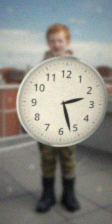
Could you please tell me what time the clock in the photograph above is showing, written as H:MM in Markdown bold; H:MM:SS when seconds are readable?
**2:27**
